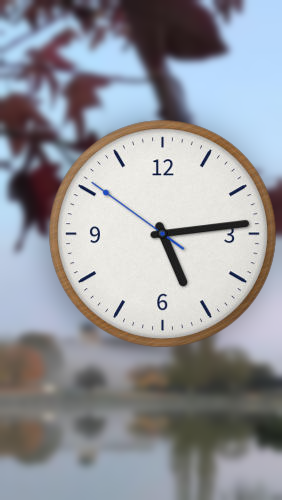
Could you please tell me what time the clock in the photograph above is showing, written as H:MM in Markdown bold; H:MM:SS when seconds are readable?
**5:13:51**
